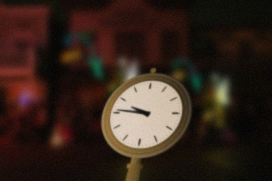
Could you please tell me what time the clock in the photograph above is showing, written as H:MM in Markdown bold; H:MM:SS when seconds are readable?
**9:46**
